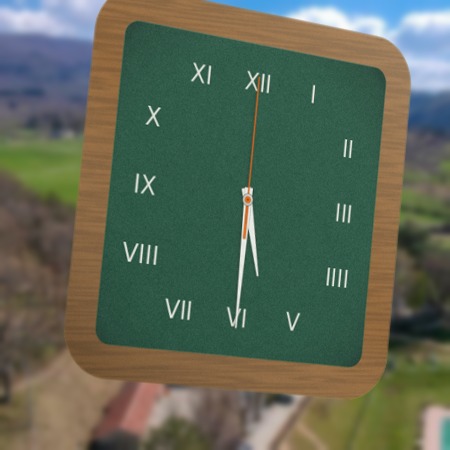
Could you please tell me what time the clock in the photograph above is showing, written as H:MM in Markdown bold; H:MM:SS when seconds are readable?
**5:30:00**
